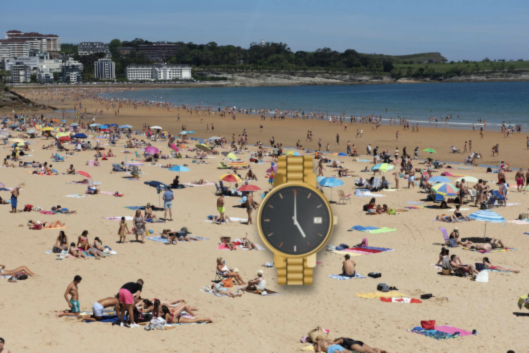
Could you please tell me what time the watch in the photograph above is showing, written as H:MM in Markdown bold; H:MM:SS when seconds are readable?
**5:00**
